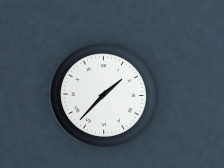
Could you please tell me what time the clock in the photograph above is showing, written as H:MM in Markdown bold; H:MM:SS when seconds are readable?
**1:37**
